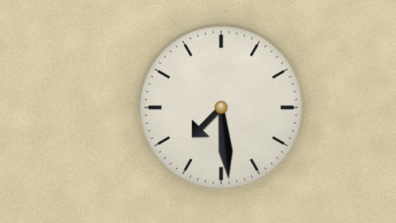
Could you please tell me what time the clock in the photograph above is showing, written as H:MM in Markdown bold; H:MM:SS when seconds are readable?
**7:29**
